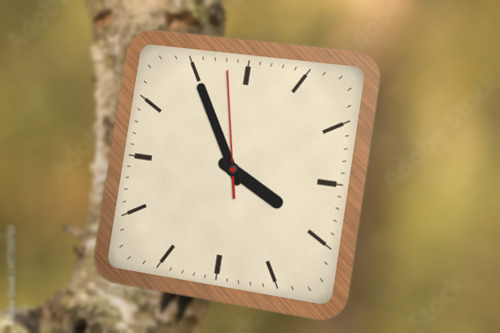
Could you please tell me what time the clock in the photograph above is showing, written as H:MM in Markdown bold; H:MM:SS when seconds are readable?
**3:54:58**
